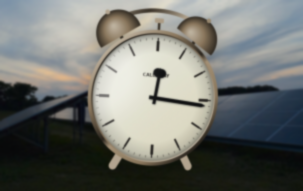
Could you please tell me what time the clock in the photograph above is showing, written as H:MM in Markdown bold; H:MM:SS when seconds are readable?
**12:16**
